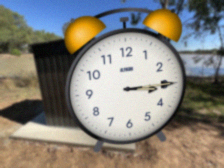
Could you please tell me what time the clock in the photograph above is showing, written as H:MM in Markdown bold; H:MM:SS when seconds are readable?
**3:15**
